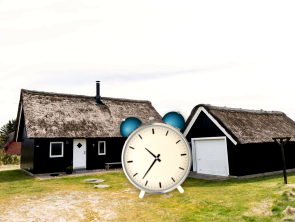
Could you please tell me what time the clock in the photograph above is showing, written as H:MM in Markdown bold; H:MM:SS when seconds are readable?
**10:37**
